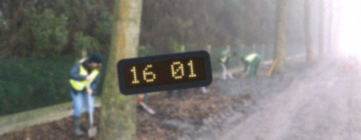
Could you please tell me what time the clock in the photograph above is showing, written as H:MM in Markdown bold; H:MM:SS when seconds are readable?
**16:01**
